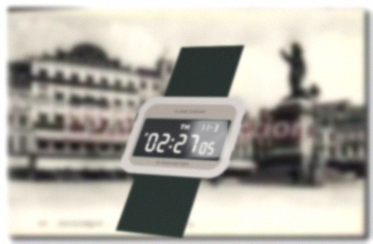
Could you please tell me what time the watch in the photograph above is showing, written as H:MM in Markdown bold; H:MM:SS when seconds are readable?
**2:27:05**
